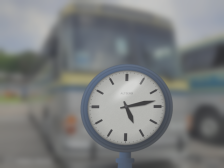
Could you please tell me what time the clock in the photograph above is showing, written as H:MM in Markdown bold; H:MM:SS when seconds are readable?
**5:13**
